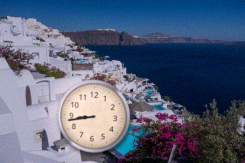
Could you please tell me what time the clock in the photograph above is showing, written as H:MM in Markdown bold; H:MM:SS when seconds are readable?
**8:43**
